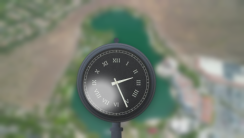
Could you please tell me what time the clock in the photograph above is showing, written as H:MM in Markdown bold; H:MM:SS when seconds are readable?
**2:26**
